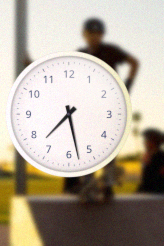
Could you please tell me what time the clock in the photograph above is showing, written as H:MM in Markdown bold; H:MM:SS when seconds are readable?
**7:28**
